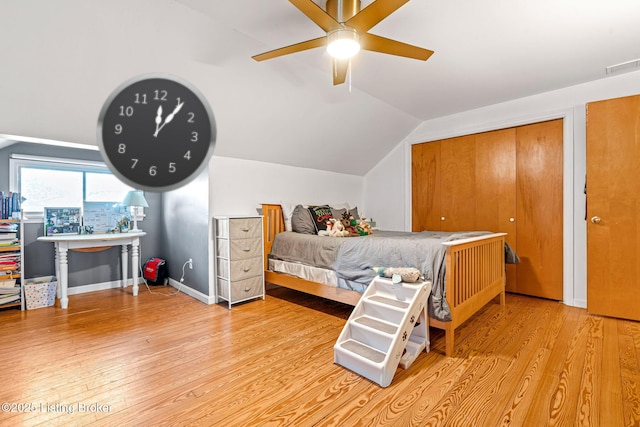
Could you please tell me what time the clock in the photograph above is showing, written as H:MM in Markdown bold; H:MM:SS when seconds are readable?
**12:06**
